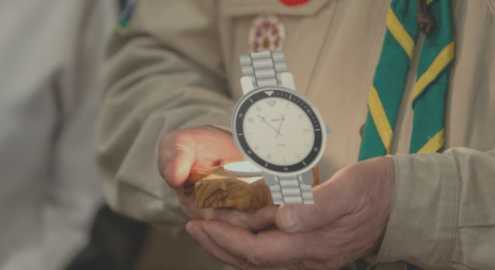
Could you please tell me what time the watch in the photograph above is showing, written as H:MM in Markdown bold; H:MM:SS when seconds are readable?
**12:53**
